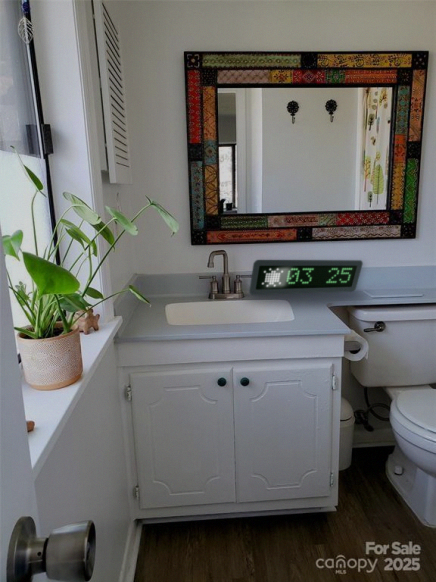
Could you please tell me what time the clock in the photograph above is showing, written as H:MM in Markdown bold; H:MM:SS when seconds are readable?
**3:25**
